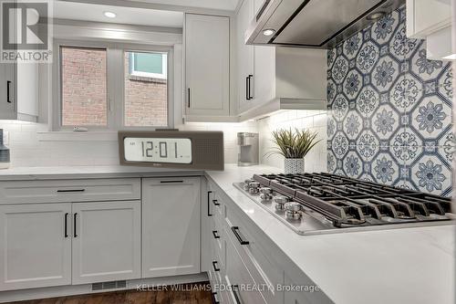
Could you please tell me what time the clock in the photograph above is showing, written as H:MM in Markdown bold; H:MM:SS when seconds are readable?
**12:01**
